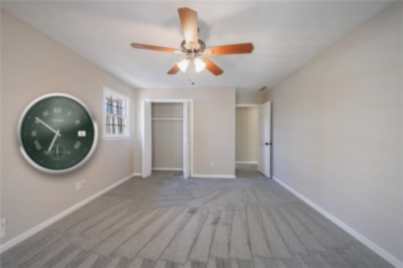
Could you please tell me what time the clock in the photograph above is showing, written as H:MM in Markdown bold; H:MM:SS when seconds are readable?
**6:51**
